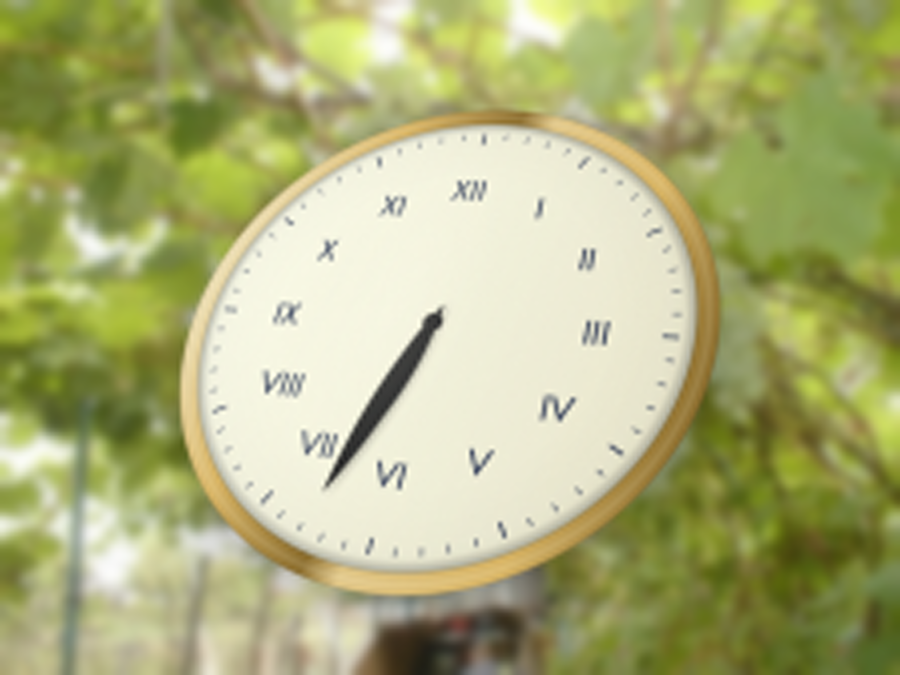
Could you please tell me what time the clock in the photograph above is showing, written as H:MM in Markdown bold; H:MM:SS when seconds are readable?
**6:33**
